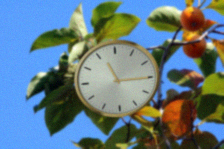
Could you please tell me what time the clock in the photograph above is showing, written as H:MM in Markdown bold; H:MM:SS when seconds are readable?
**11:15**
